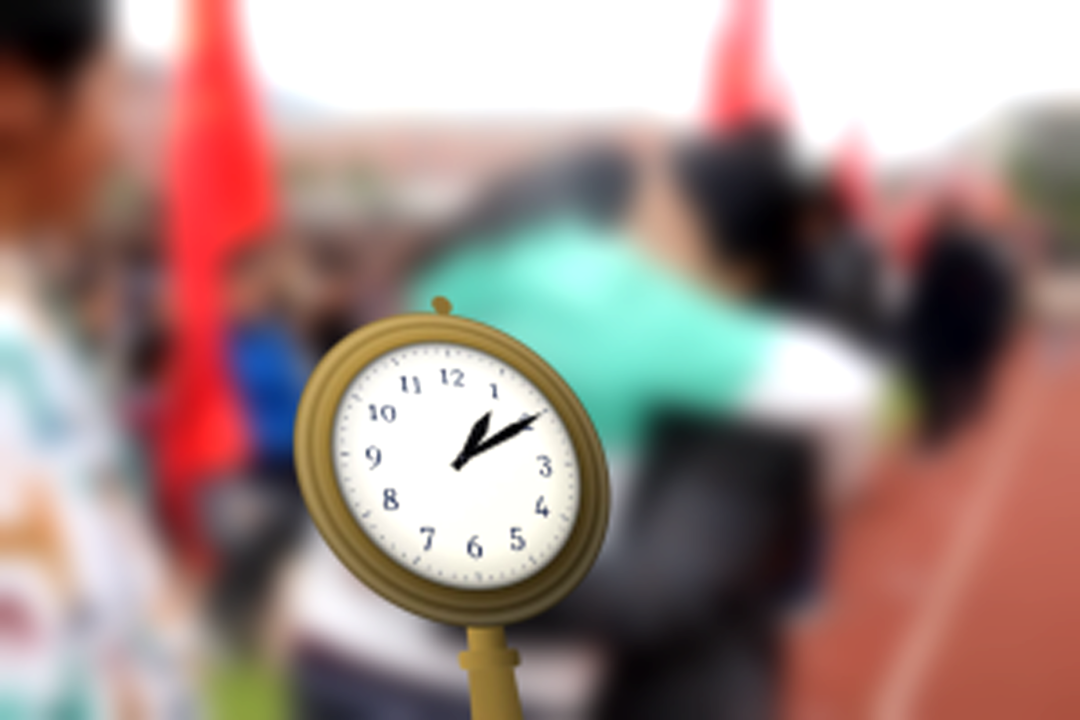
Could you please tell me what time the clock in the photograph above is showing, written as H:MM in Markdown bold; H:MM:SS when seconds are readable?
**1:10**
